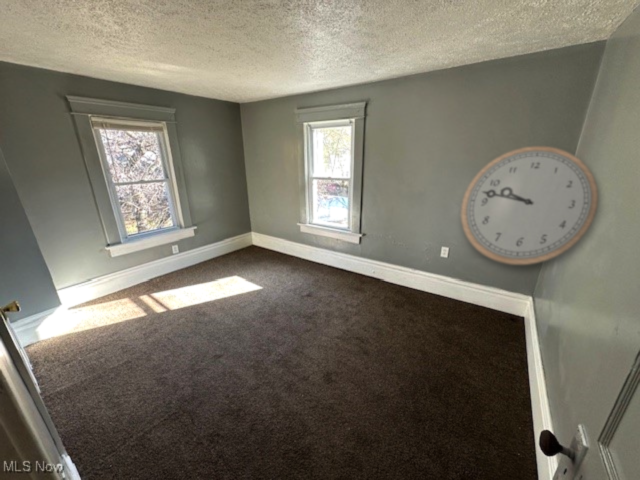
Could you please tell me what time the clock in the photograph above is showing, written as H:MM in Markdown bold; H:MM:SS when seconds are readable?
**9:47**
